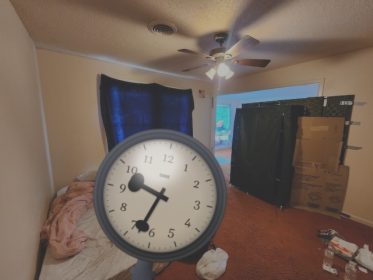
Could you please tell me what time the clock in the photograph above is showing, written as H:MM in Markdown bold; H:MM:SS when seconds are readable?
**9:33**
